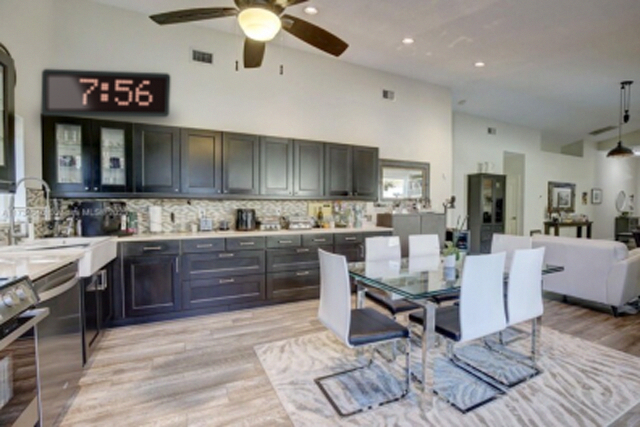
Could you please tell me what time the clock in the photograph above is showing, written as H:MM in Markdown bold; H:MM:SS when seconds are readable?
**7:56**
